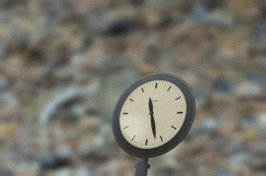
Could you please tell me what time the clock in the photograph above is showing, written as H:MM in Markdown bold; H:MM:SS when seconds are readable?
**11:27**
